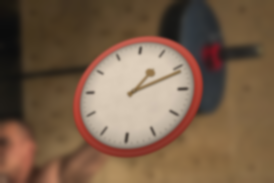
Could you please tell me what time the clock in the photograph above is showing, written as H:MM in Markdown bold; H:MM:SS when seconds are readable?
**1:11**
